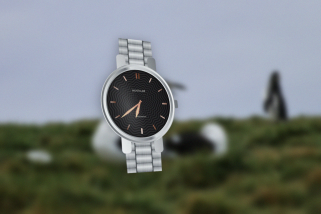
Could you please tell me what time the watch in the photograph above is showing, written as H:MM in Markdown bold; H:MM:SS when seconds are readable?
**6:39**
